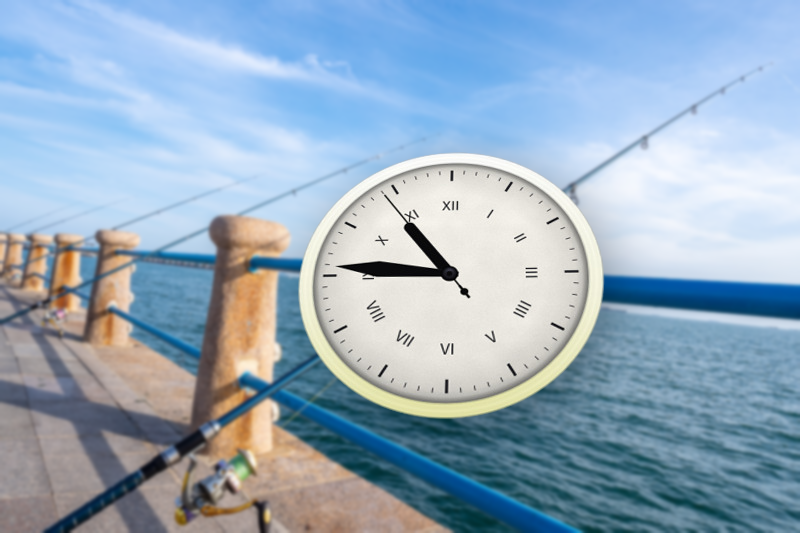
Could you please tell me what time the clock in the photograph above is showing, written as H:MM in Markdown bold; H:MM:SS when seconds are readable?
**10:45:54**
